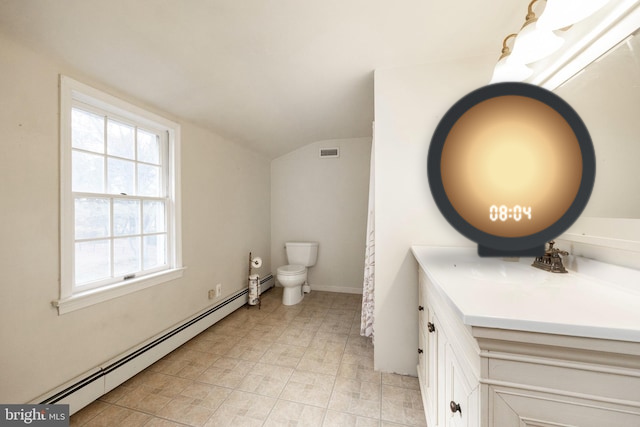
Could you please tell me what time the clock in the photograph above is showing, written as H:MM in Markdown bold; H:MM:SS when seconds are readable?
**8:04**
